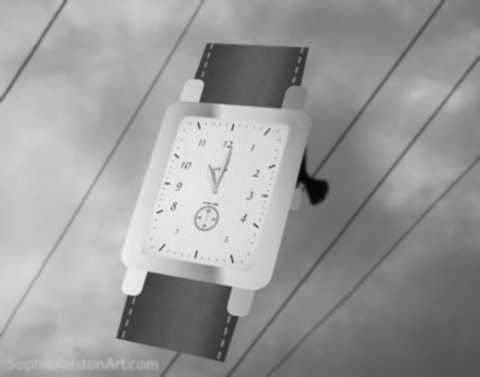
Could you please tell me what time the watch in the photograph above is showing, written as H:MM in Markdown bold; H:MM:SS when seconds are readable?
**11:01**
